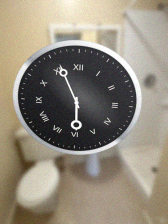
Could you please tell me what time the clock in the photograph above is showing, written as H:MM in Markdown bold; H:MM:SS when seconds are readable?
**5:56**
